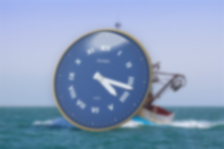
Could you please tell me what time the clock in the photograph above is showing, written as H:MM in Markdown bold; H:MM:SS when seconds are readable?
**4:17**
